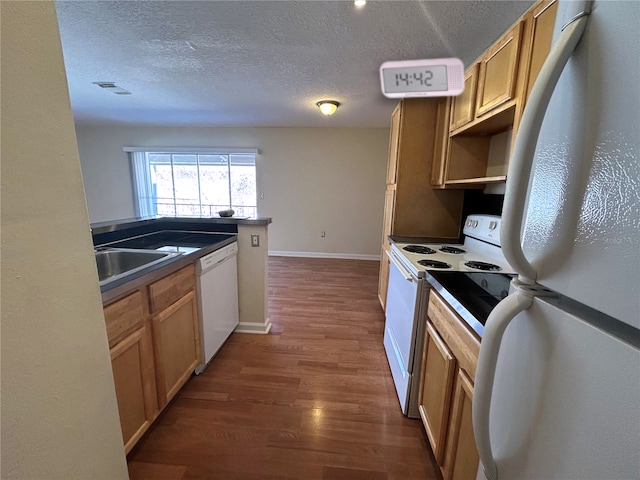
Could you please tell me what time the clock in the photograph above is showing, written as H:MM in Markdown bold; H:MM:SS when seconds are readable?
**14:42**
